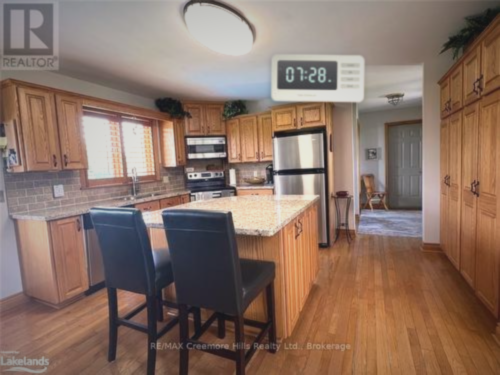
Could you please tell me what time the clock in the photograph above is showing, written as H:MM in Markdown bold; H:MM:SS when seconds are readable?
**7:28**
